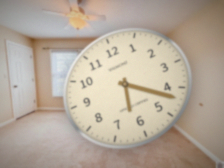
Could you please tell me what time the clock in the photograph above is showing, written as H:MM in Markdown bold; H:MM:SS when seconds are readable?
**6:22**
